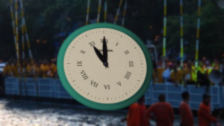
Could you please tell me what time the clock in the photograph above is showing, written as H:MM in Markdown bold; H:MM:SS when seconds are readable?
**11:00**
